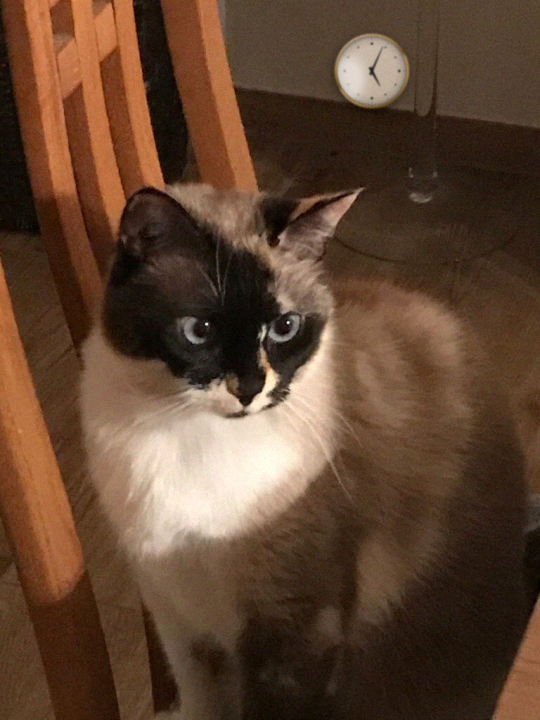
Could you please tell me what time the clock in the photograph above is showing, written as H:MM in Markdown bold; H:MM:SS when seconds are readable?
**5:04**
